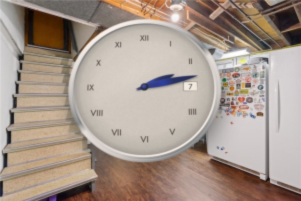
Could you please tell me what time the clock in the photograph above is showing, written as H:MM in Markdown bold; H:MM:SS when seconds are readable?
**2:13**
